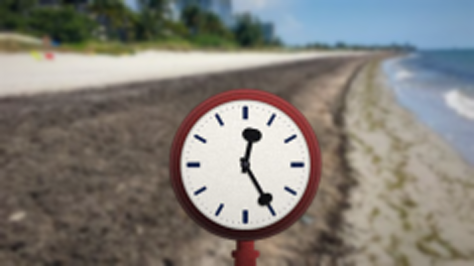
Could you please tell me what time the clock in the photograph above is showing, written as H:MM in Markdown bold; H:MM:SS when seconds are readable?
**12:25**
